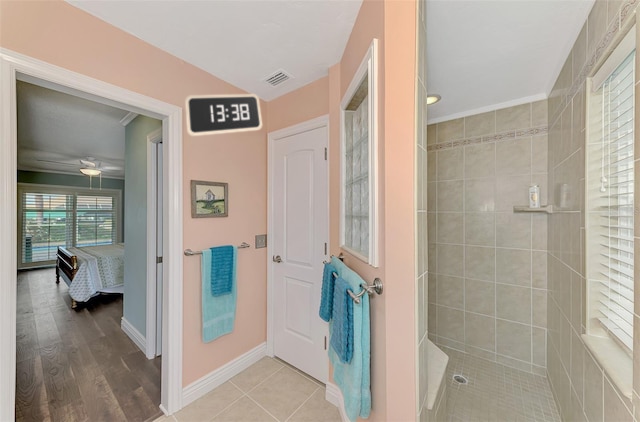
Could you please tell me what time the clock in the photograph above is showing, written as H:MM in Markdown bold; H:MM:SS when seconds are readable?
**13:38**
